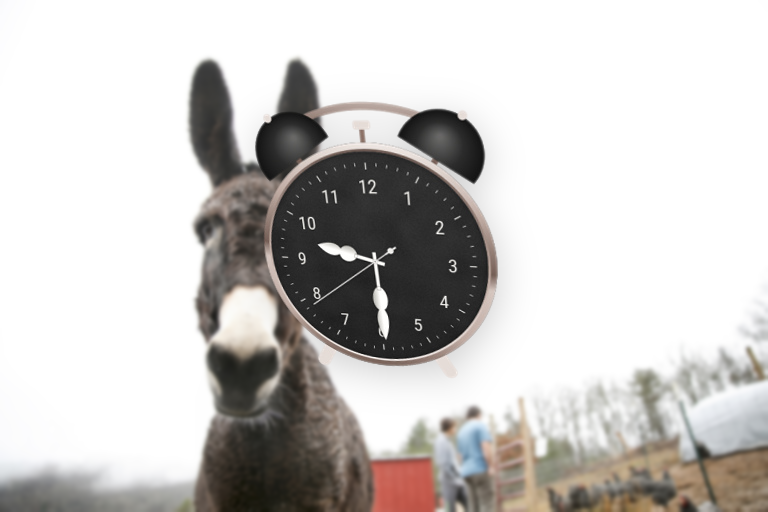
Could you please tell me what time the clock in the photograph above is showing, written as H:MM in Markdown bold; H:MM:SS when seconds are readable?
**9:29:39**
